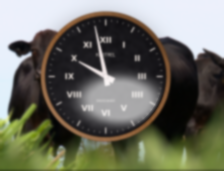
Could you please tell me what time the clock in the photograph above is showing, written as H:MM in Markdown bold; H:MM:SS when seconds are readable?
**9:58**
